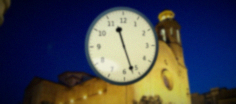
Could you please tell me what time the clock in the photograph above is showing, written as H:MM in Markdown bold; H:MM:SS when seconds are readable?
**11:27**
